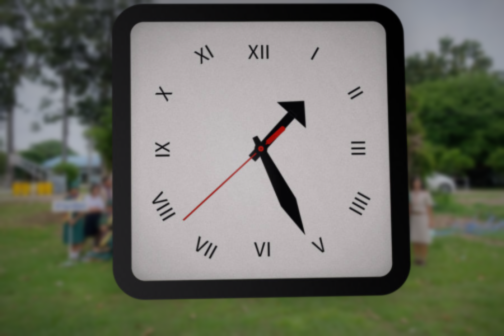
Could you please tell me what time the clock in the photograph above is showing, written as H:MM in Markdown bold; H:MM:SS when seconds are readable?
**1:25:38**
